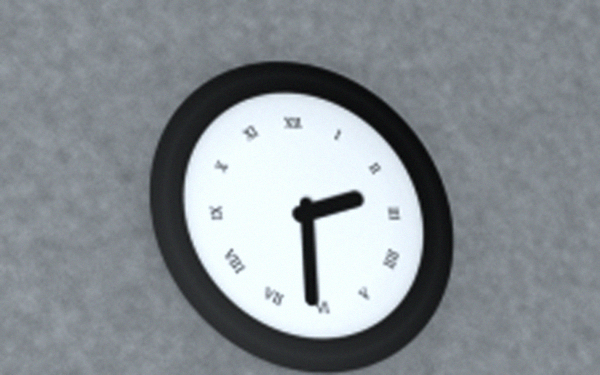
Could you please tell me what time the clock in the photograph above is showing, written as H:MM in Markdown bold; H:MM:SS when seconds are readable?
**2:31**
